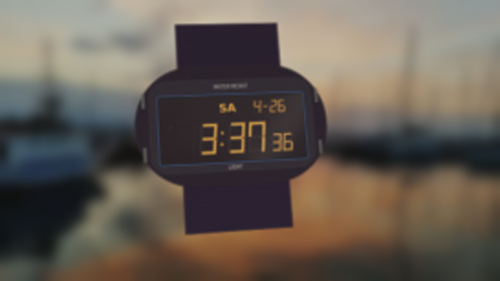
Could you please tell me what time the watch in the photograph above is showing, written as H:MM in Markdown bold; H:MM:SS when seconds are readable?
**3:37:36**
